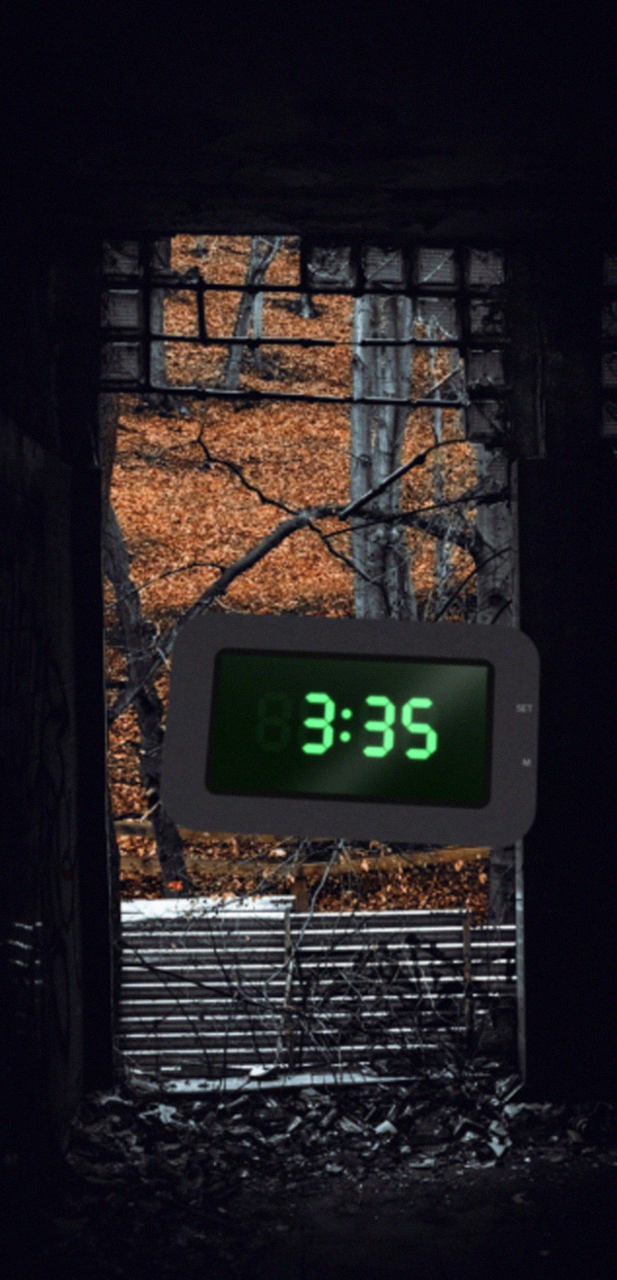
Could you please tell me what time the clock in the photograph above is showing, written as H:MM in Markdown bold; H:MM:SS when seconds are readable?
**3:35**
